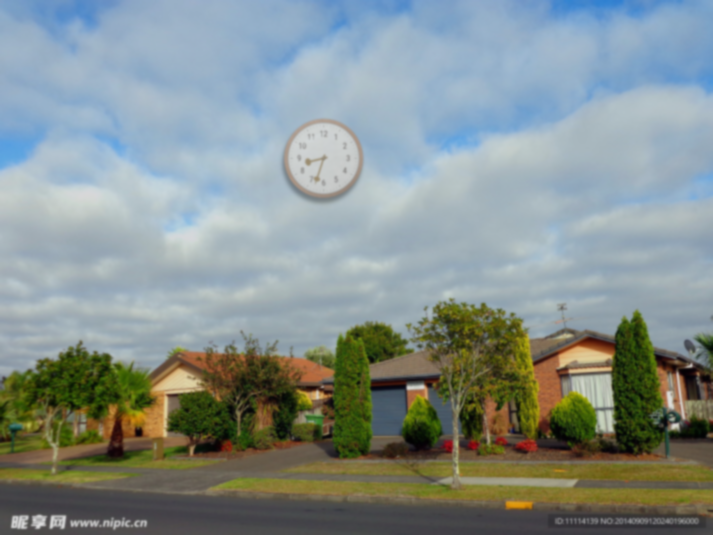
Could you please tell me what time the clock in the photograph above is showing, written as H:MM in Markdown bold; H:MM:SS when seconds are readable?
**8:33**
